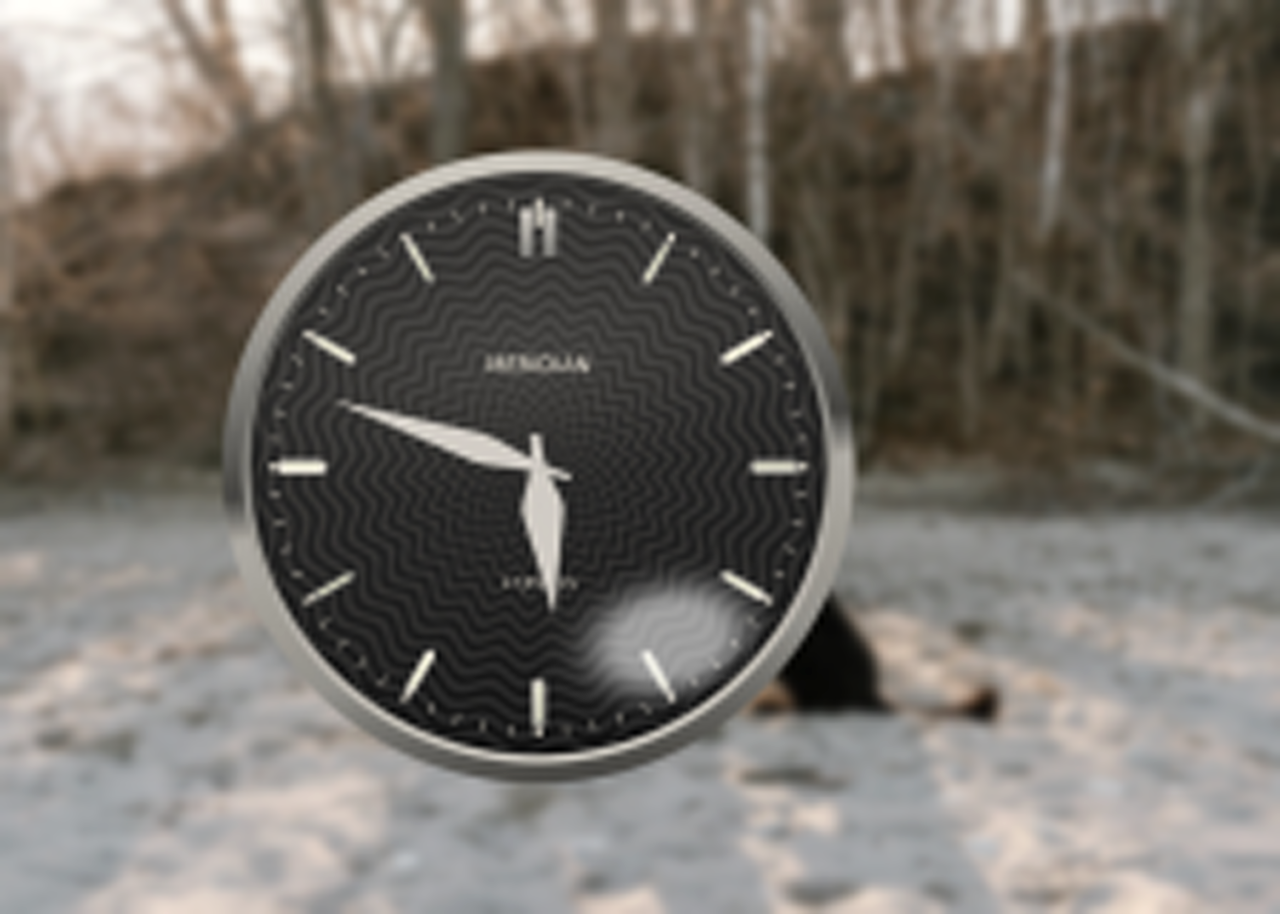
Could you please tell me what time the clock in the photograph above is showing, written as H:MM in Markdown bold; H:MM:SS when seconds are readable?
**5:48**
